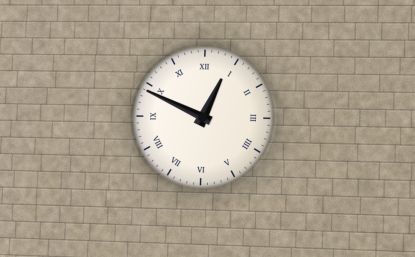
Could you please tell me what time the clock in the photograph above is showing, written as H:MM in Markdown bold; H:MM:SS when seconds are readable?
**12:49**
